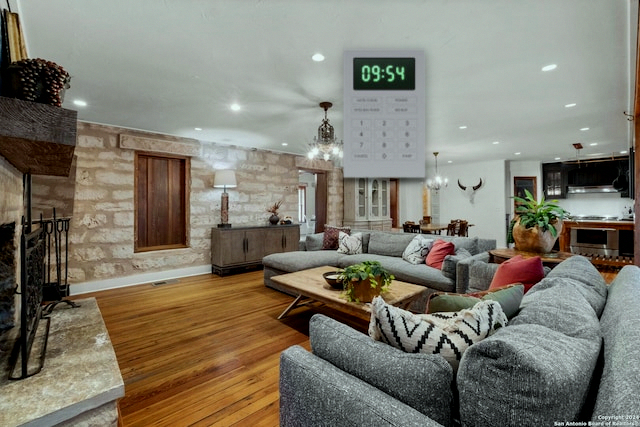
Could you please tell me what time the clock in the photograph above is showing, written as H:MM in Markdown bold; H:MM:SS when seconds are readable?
**9:54**
